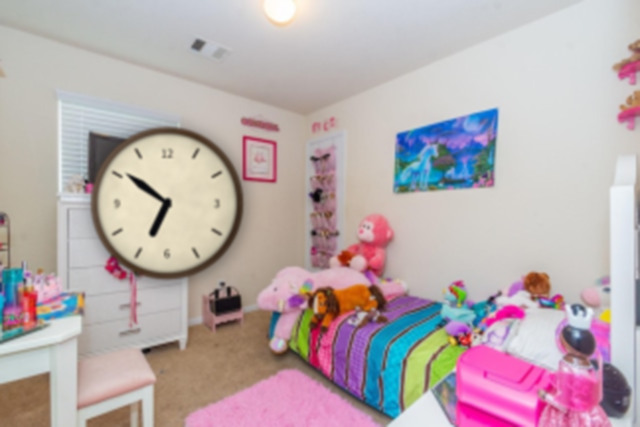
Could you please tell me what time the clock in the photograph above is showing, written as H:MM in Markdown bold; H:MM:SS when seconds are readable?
**6:51**
